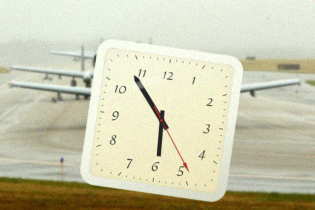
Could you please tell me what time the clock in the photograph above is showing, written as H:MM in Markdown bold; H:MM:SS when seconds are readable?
**5:53:24**
